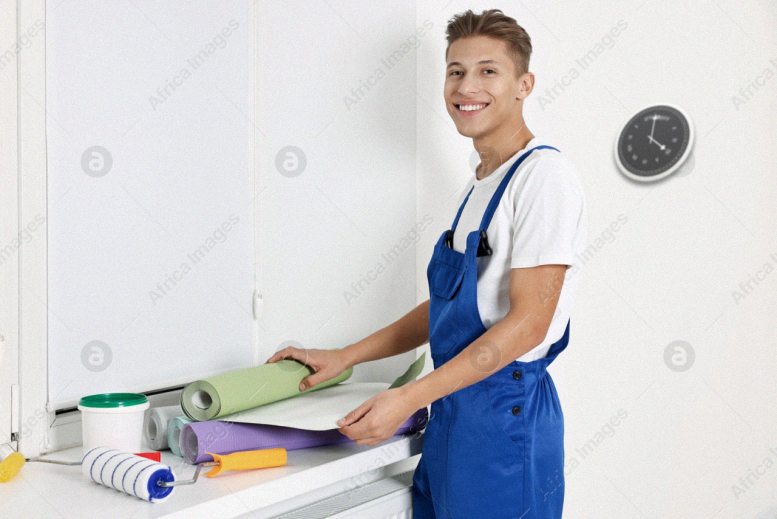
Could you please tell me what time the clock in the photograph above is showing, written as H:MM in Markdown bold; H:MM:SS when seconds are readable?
**3:59**
